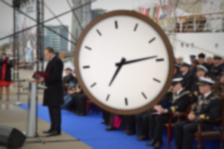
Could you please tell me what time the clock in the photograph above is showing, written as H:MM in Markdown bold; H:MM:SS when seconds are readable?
**7:14**
